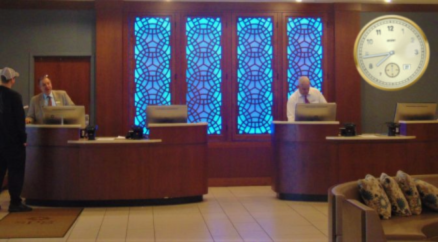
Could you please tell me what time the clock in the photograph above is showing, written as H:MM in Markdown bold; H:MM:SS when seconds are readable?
**7:44**
